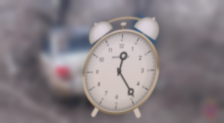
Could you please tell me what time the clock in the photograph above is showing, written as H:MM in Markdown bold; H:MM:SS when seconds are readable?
**12:24**
